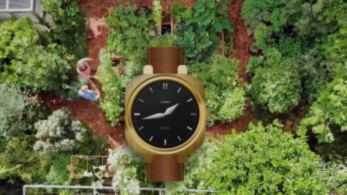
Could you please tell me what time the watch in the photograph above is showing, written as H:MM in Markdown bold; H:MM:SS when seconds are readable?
**1:43**
